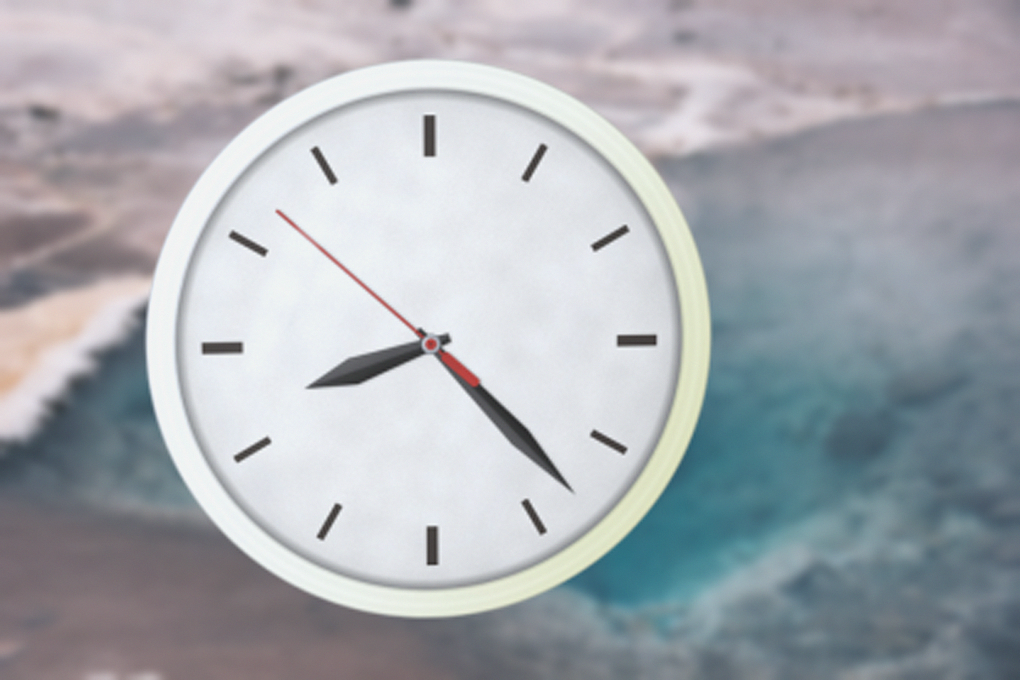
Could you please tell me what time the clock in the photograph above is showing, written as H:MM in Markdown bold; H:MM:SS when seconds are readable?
**8:22:52**
